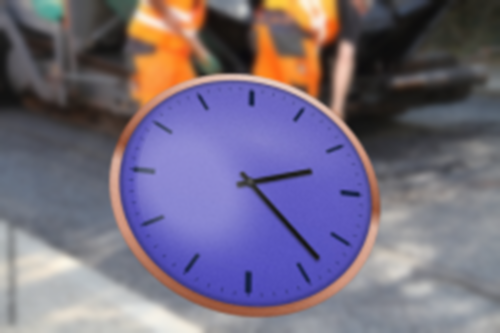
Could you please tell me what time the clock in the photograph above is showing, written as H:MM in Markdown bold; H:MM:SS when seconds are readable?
**2:23**
